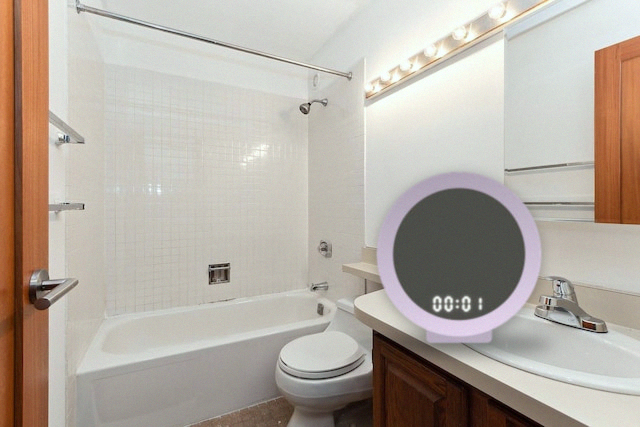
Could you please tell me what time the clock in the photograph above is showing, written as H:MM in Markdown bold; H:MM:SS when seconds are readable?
**0:01**
